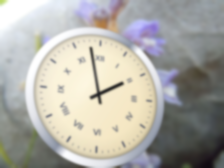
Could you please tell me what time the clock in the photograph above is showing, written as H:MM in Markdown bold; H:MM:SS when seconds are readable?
**1:58**
